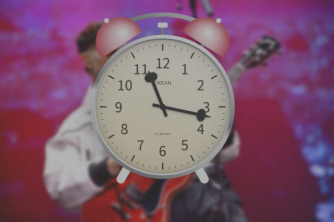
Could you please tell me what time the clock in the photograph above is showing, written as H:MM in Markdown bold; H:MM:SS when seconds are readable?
**11:17**
